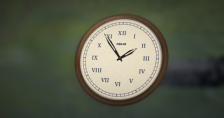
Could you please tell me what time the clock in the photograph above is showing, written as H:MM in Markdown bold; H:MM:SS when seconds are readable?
**1:54**
